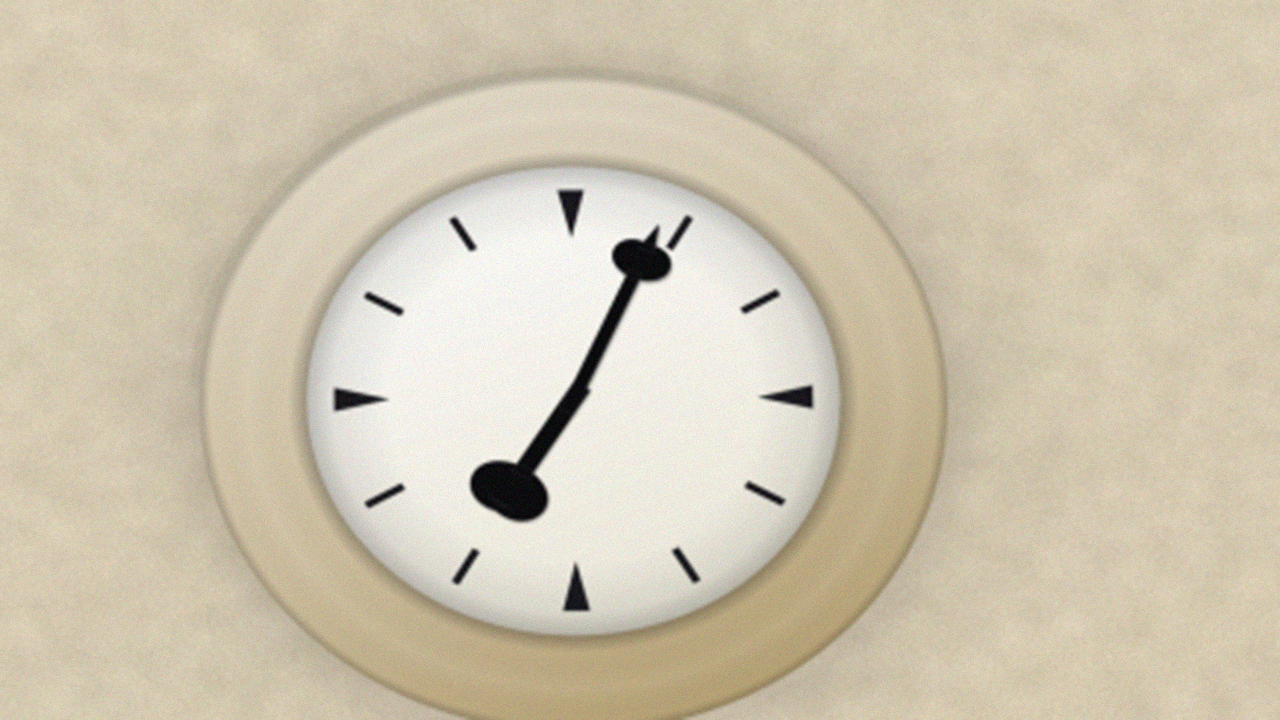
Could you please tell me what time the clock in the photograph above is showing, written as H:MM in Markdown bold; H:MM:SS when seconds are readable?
**7:04**
